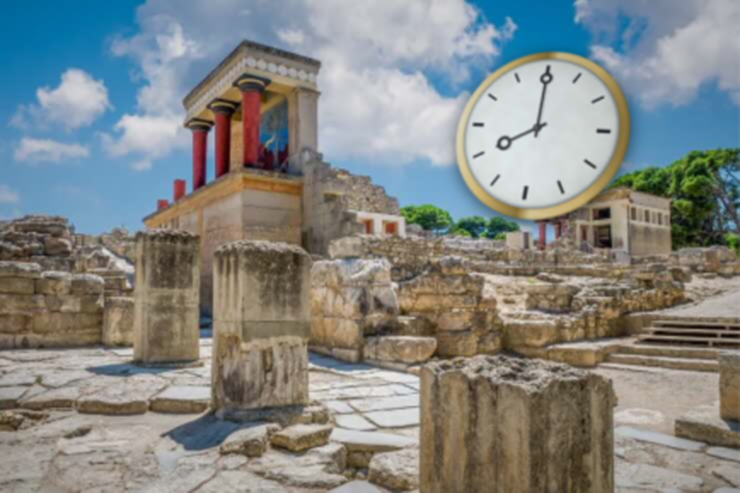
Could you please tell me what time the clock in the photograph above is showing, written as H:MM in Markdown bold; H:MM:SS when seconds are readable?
**8:00**
